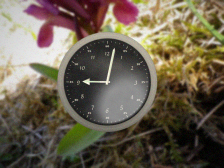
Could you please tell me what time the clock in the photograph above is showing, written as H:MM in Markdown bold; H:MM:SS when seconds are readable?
**9:02**
